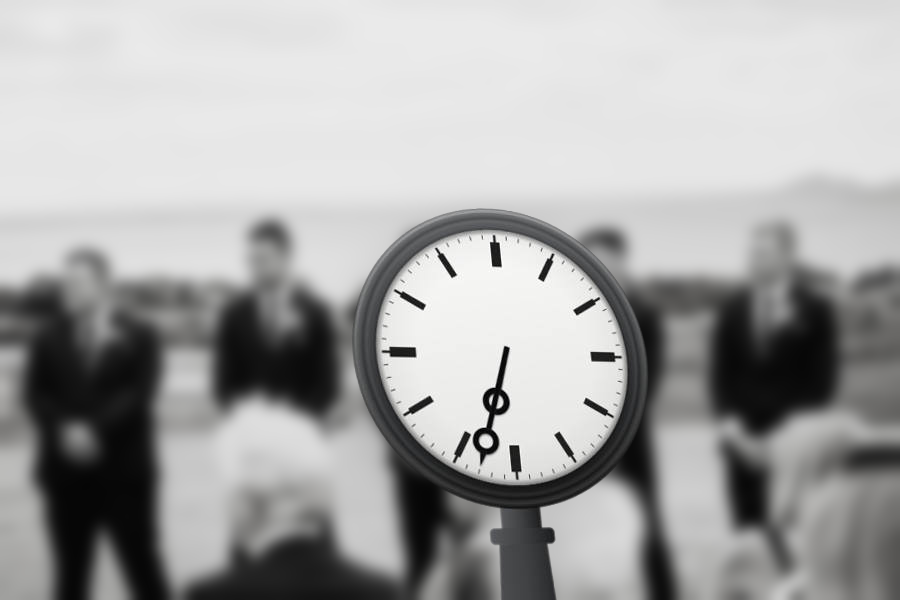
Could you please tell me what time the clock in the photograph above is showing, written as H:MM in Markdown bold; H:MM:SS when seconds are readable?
**6:33**
